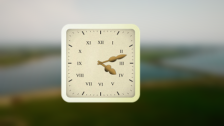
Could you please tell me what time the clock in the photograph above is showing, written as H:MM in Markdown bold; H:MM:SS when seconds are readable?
**4:12**
